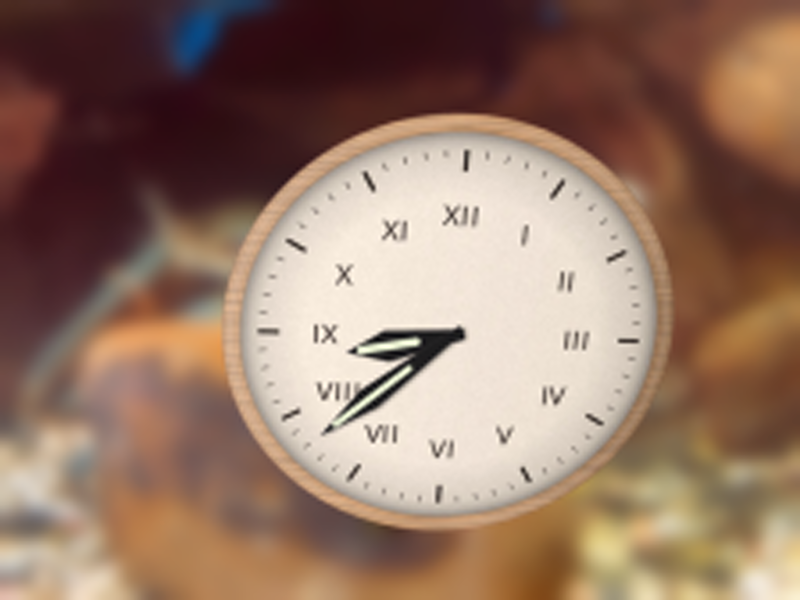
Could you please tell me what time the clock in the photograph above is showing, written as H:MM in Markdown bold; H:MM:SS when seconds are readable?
**8:38**
